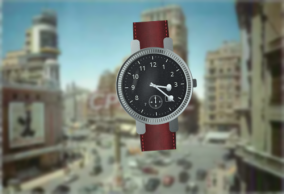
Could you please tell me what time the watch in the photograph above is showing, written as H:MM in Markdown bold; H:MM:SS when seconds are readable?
**3:22**
